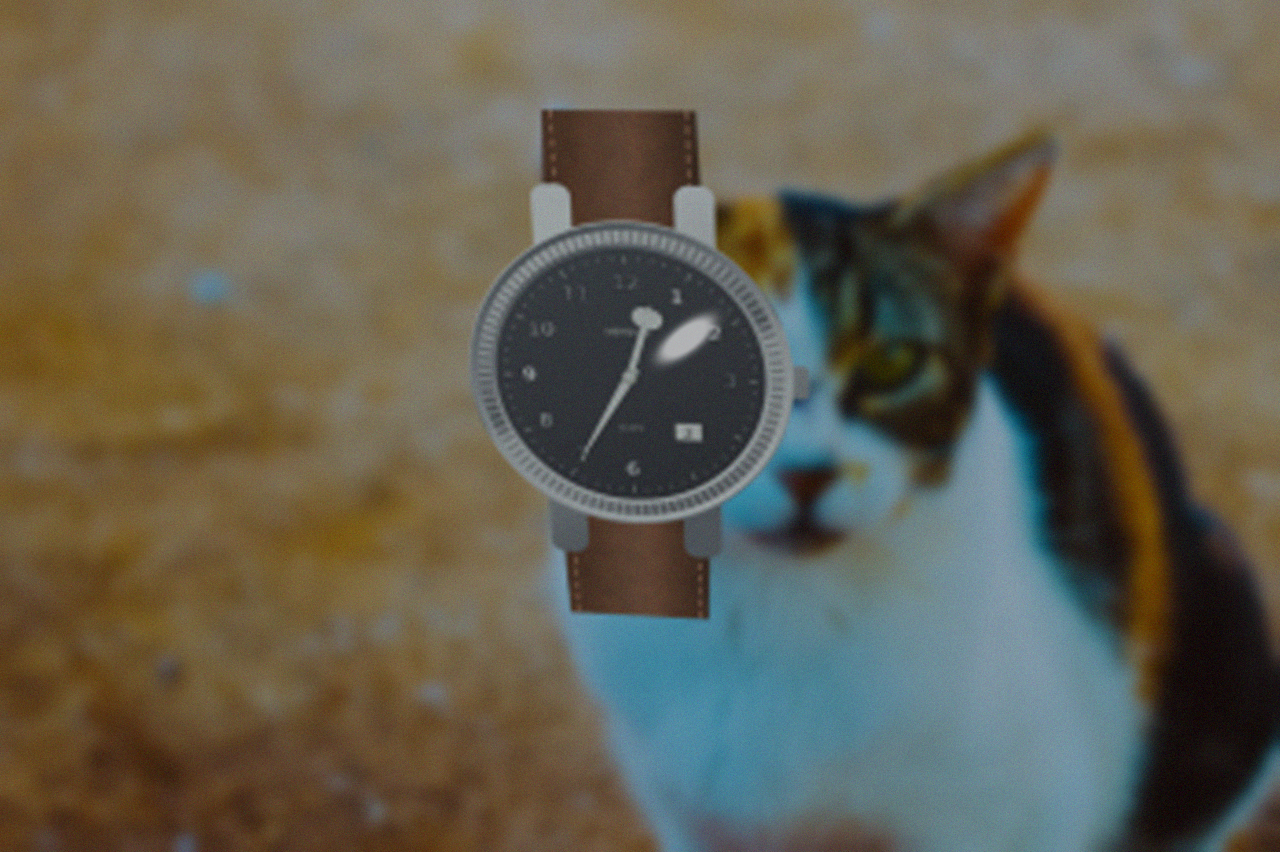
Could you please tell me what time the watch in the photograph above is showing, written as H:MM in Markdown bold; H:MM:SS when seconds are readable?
**12:35**
